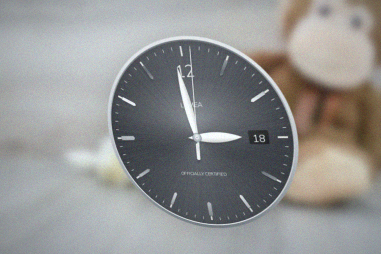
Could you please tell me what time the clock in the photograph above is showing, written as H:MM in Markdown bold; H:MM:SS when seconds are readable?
**2:59:01**
